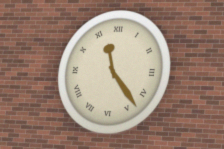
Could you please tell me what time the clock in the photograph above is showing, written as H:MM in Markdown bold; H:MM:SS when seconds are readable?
**11:23**
